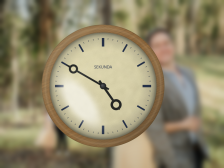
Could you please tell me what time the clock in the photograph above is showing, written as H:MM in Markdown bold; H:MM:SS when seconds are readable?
**4:50**
